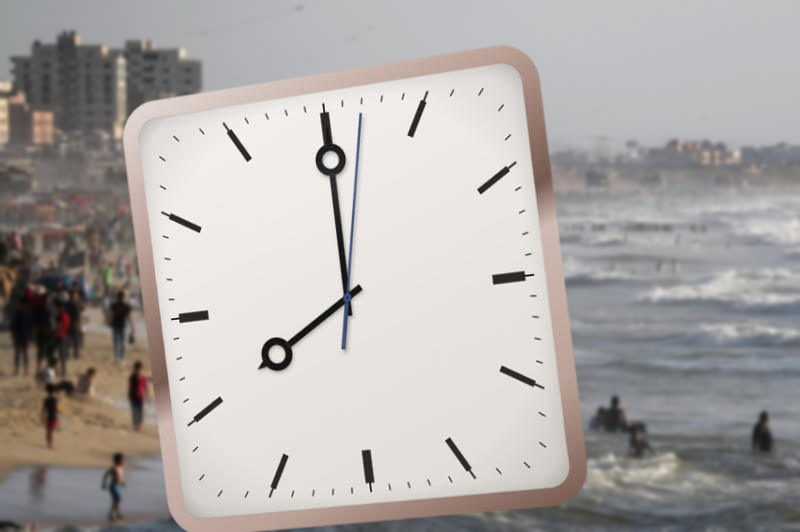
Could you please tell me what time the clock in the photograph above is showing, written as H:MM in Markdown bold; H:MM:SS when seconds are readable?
**8:00:02**
